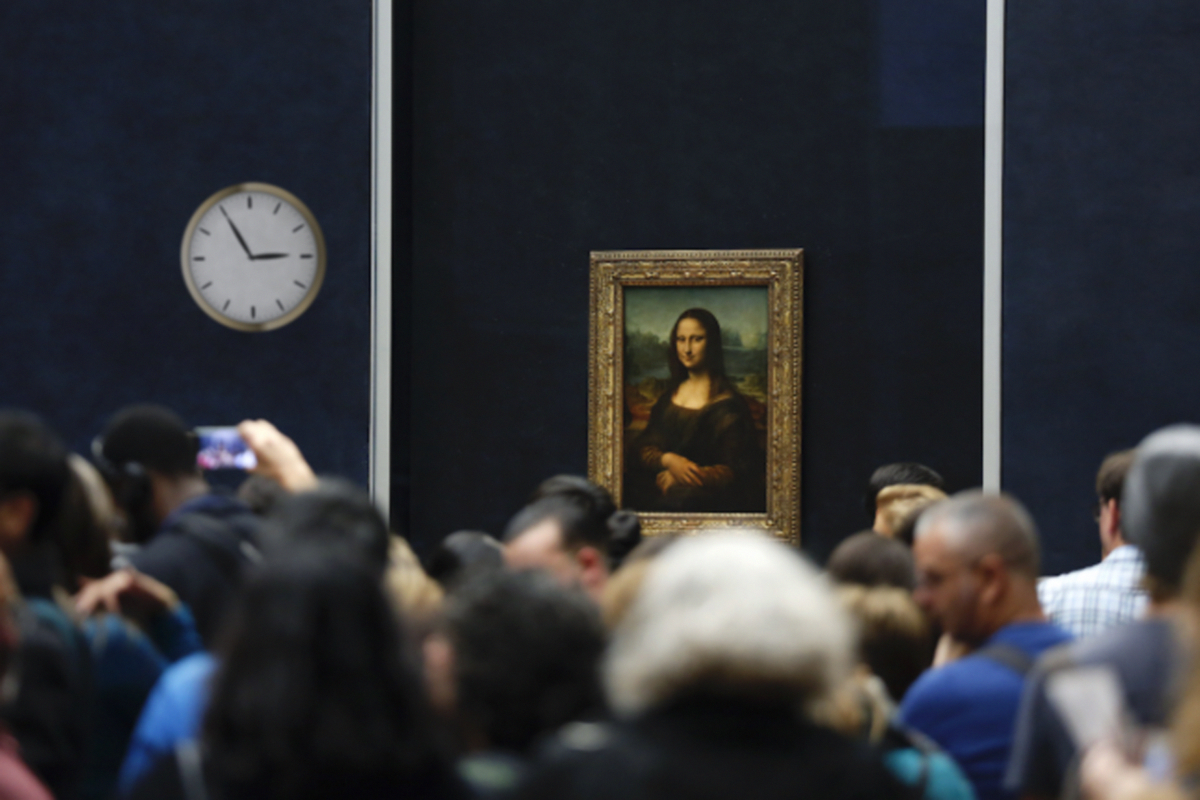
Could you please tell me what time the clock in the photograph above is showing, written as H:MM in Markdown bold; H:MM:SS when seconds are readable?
**2:55**
